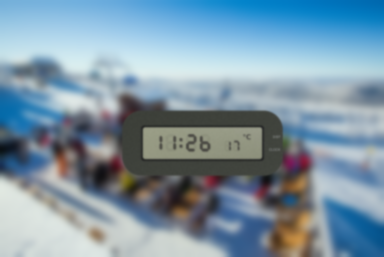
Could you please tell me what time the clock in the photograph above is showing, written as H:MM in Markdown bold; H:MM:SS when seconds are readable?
**11:26**
